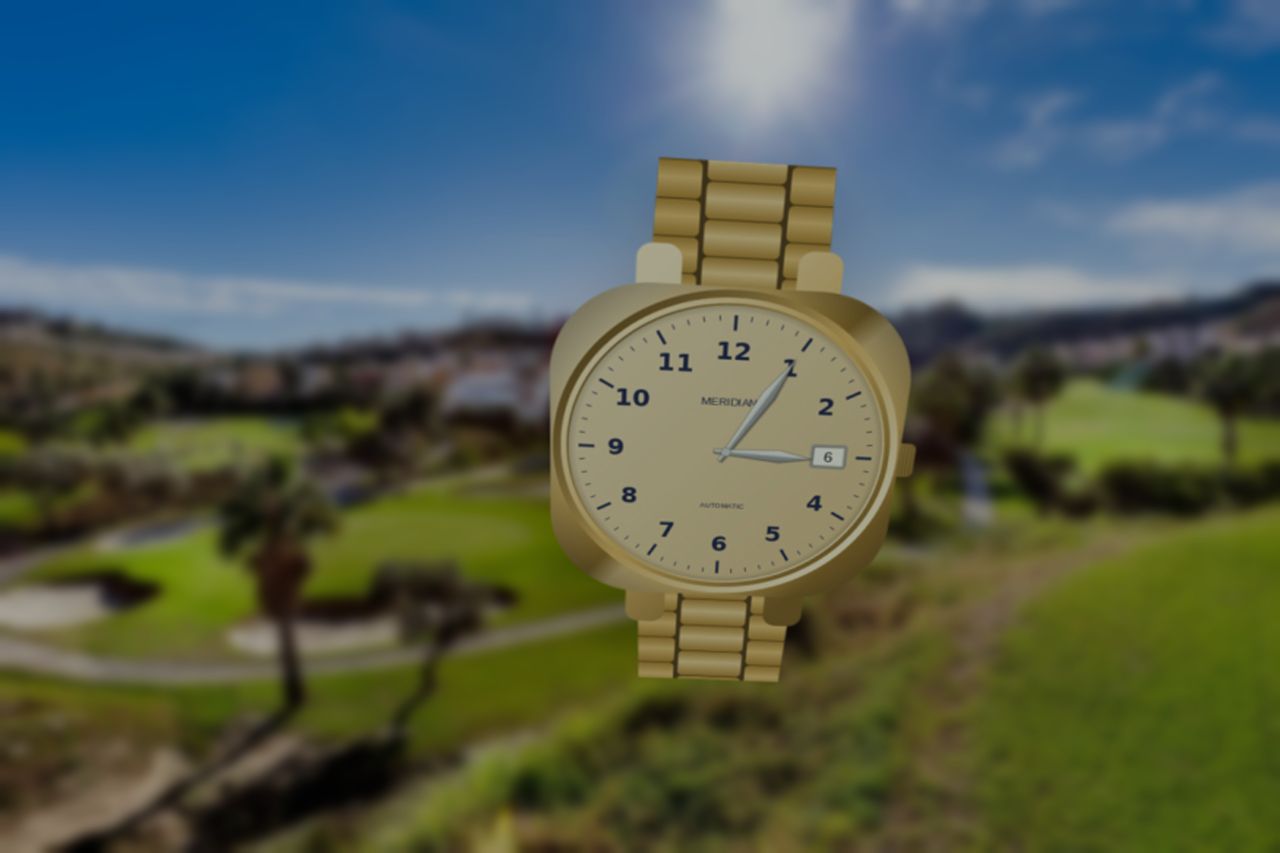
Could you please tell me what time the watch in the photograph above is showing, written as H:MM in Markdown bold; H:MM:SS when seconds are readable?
**3:05**
